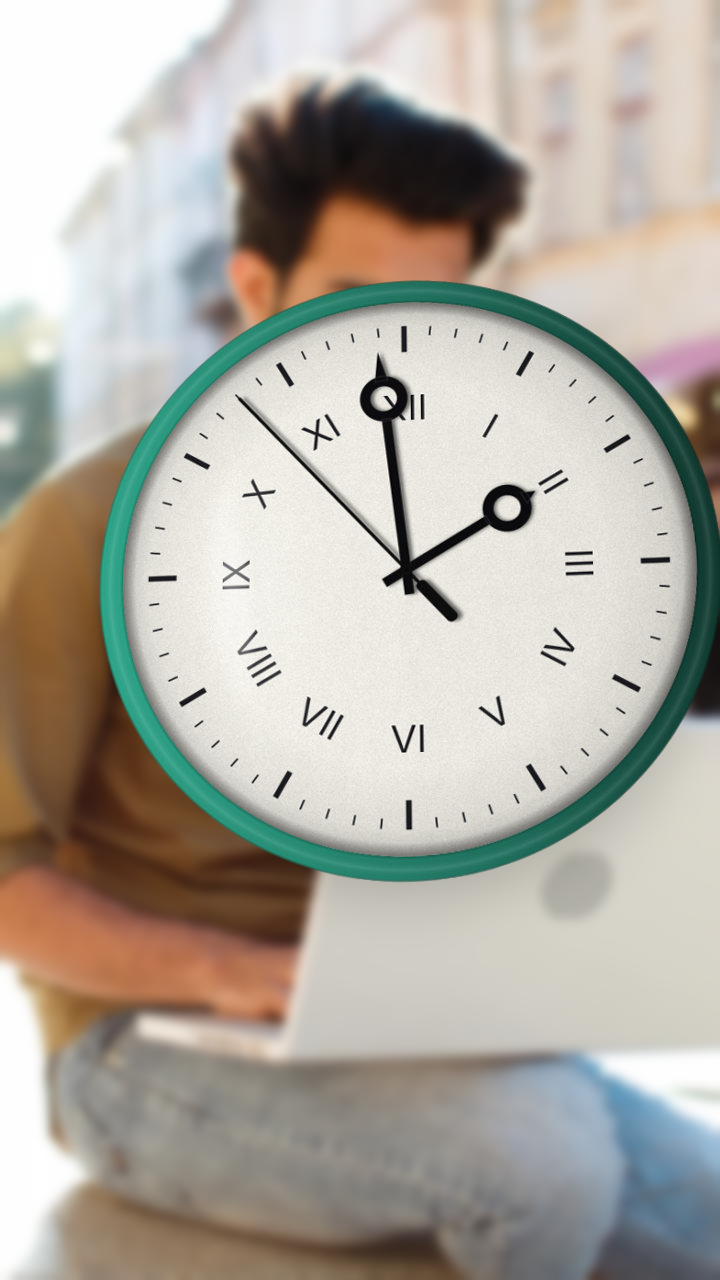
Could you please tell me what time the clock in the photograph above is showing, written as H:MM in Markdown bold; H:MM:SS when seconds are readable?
**1:58:53**
